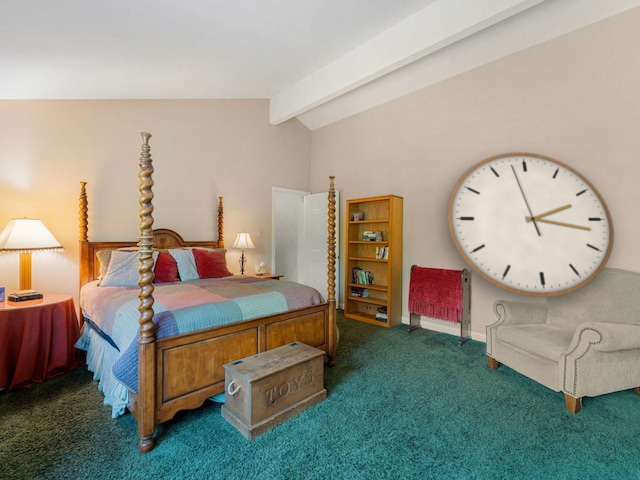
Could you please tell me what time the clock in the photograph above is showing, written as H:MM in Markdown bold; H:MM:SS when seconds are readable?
**2:16:58**
